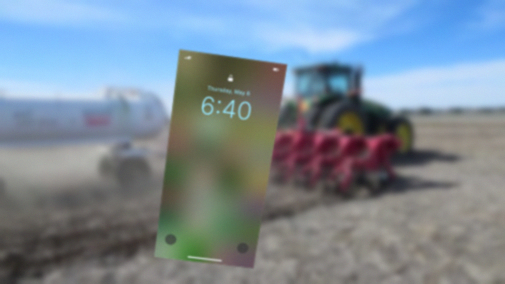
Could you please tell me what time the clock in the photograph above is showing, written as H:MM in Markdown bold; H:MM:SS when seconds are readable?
**6:40**
